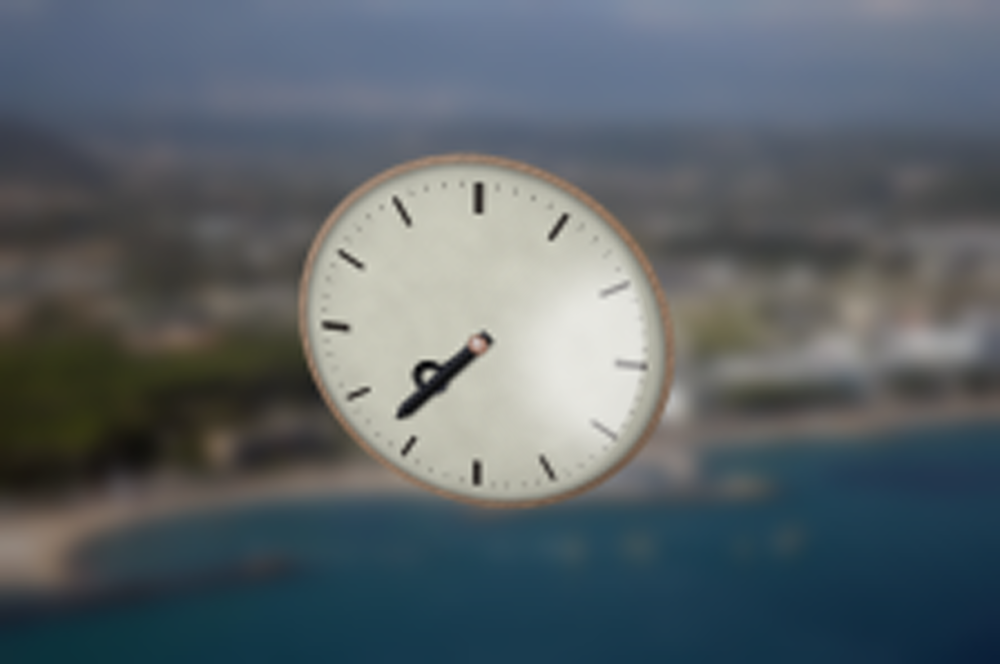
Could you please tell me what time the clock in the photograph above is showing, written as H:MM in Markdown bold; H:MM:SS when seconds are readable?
**7:37**
